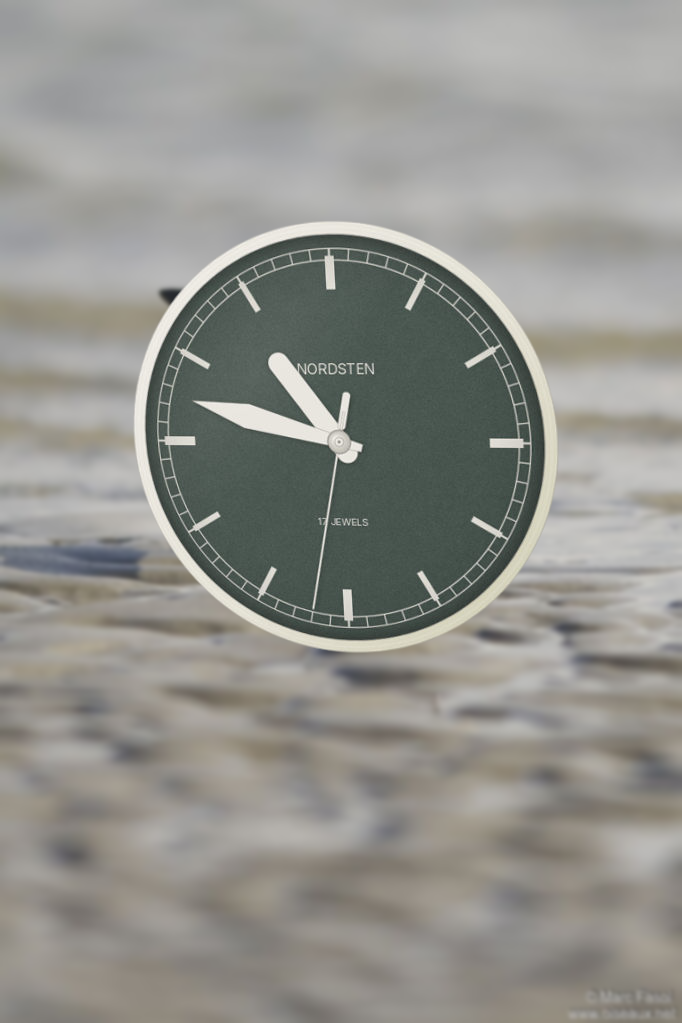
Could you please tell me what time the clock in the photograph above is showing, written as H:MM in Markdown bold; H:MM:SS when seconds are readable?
**10:47:32**
